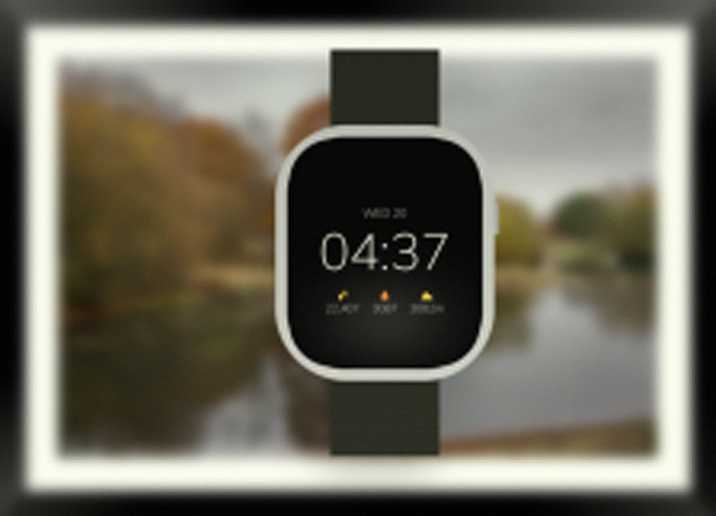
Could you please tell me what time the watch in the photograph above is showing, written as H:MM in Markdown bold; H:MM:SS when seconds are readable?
**4:37**
